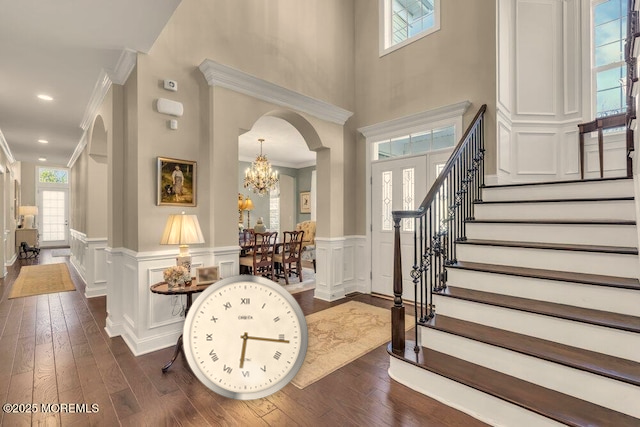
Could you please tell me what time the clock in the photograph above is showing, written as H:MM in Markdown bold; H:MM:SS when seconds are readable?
**6:16**
